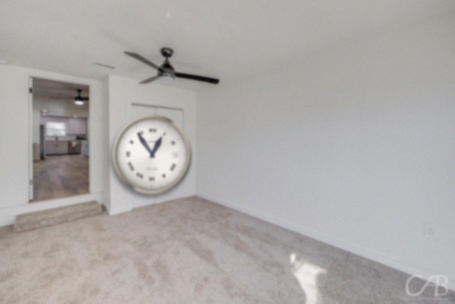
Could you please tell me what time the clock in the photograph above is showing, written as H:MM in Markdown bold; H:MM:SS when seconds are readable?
**12:54**
